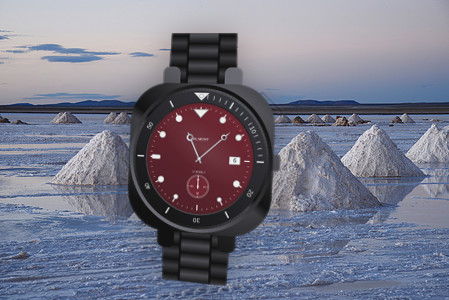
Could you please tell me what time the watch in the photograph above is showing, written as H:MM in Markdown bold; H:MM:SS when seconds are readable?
**11:08**
